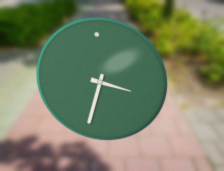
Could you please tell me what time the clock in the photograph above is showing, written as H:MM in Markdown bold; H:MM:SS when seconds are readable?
**3:33**
